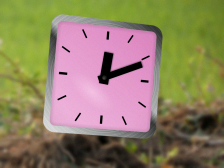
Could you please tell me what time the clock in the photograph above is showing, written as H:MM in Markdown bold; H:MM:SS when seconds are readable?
**12:11**
